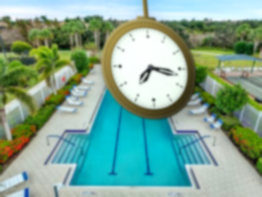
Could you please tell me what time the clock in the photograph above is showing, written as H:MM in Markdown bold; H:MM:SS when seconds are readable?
**7:17**
